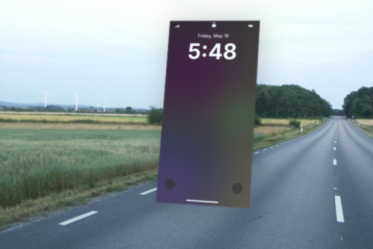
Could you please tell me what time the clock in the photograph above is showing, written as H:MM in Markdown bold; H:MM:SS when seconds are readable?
**5:48**
